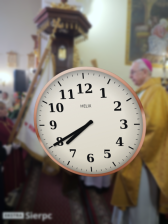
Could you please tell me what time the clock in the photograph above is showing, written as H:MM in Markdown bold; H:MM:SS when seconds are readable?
**7:40**
